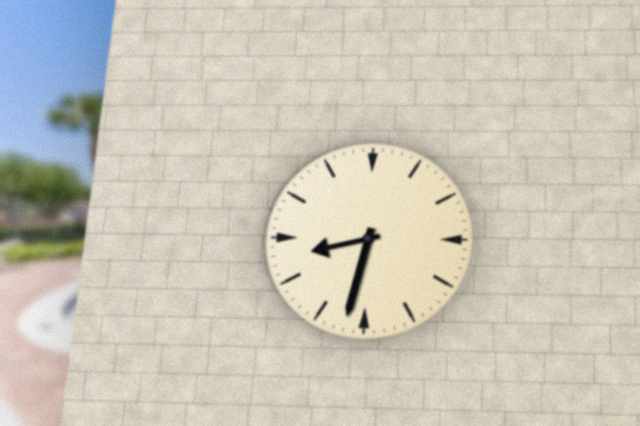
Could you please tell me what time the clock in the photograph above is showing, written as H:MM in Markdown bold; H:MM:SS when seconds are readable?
**8:32**
